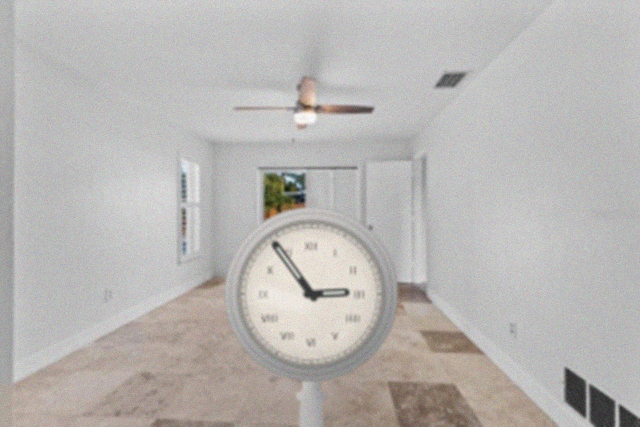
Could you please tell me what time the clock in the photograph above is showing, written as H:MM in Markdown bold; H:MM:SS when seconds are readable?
**2:54**
